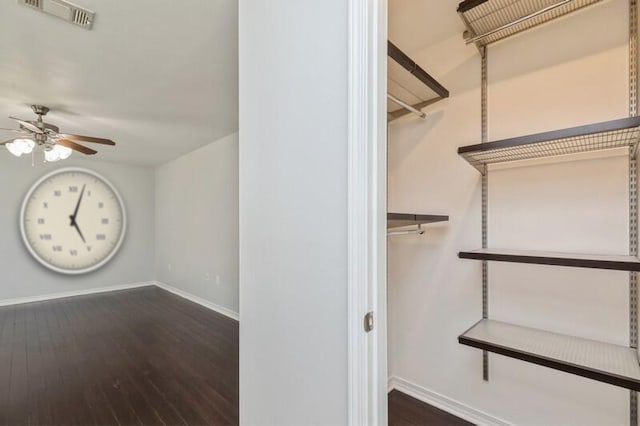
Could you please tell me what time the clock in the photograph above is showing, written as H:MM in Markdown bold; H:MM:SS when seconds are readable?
**5:03**
